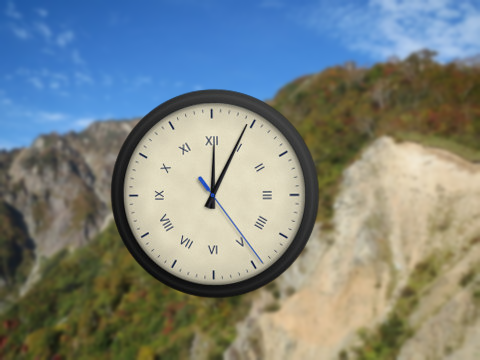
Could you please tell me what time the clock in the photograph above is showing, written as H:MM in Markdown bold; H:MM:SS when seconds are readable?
**12:04:24**
